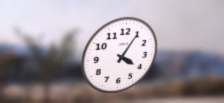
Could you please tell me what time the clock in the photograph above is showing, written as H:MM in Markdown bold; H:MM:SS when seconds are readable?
**4:05**
